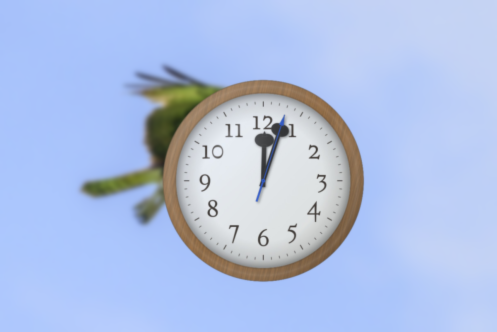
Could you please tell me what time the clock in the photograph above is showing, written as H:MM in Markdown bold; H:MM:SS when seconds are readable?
**12:03:03**
